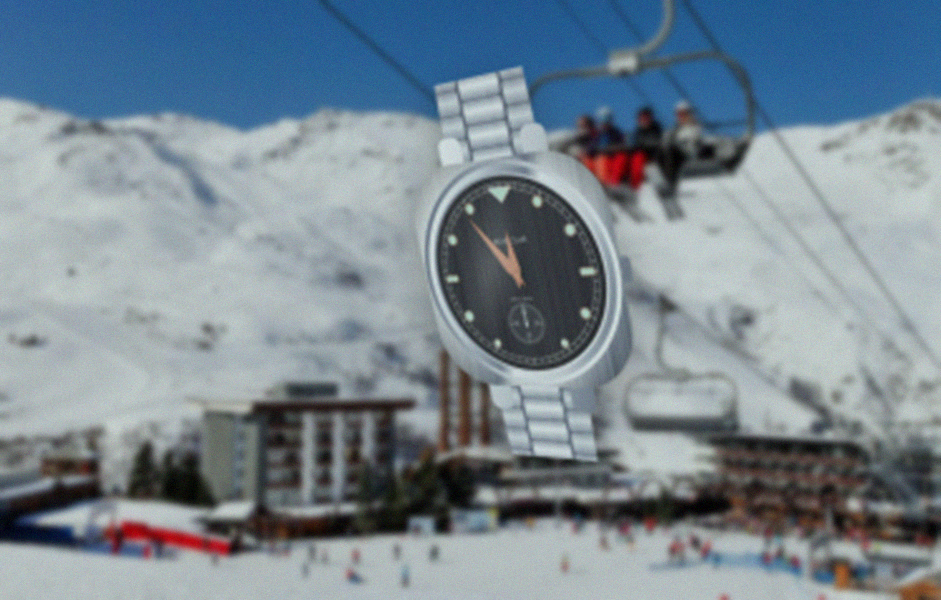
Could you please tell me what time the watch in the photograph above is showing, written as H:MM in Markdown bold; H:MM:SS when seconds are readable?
**11:54**
